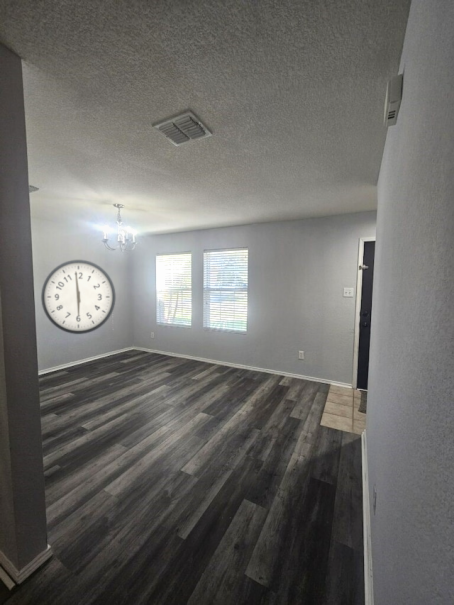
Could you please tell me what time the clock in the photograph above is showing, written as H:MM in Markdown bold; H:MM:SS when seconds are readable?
**5:59**
